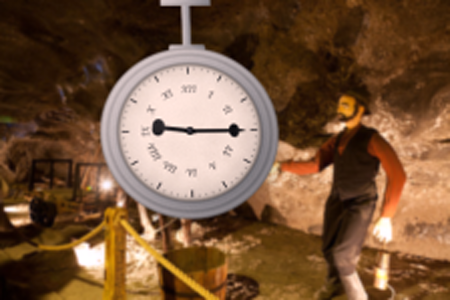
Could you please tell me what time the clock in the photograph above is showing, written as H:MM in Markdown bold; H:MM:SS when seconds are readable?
**9:15**
